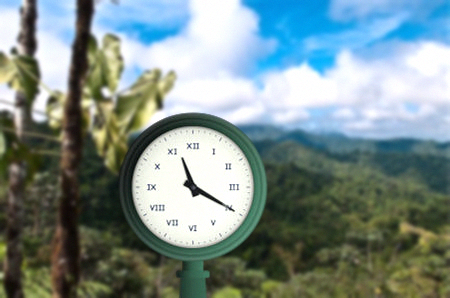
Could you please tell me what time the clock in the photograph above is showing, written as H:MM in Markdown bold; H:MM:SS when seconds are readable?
**11:20**
